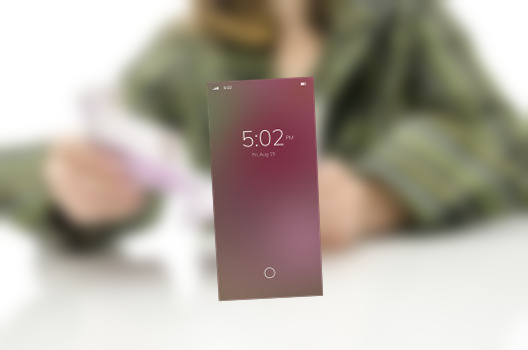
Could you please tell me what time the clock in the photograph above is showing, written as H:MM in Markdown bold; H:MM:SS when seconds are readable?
**5:02**
